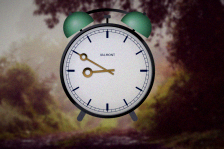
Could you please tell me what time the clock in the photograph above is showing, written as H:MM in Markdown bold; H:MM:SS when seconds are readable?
**8:50**
